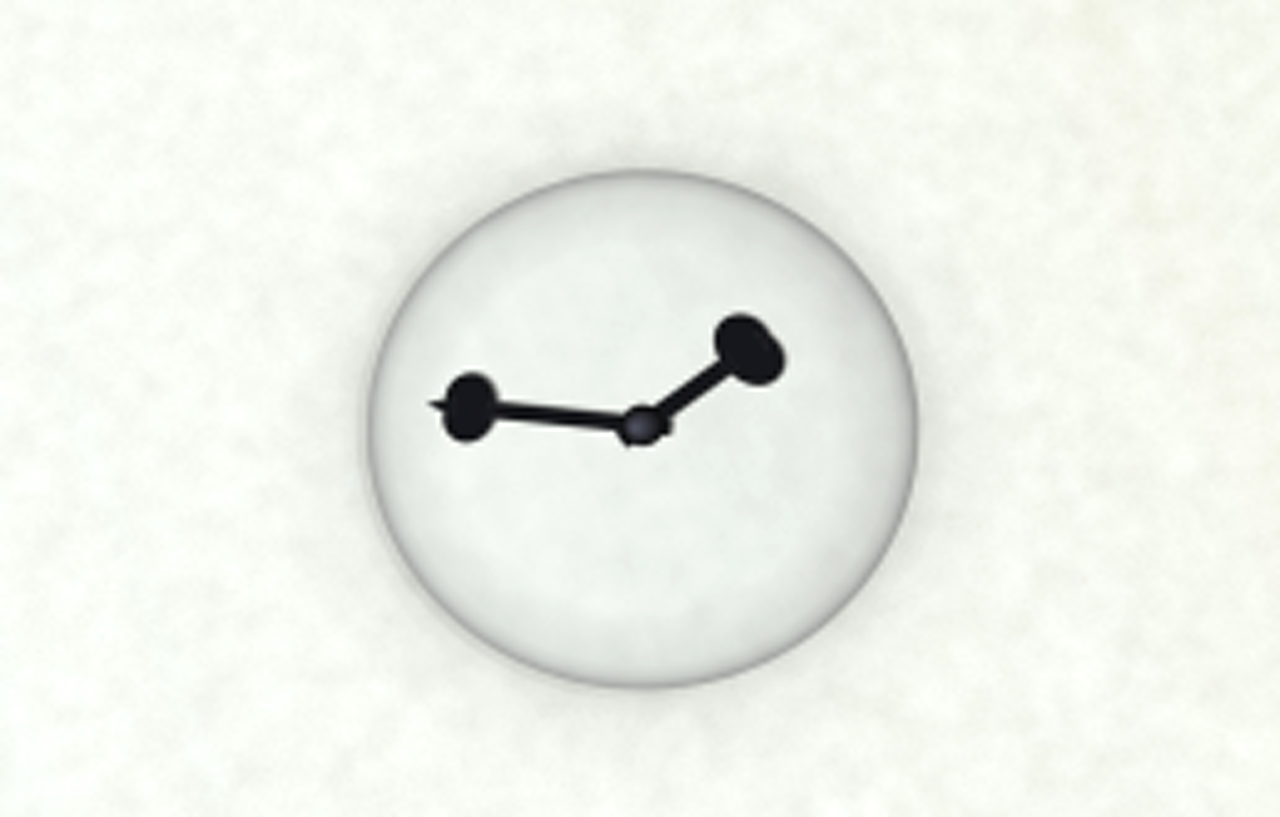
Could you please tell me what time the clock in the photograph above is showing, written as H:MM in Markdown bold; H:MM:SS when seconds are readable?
**1:46**
